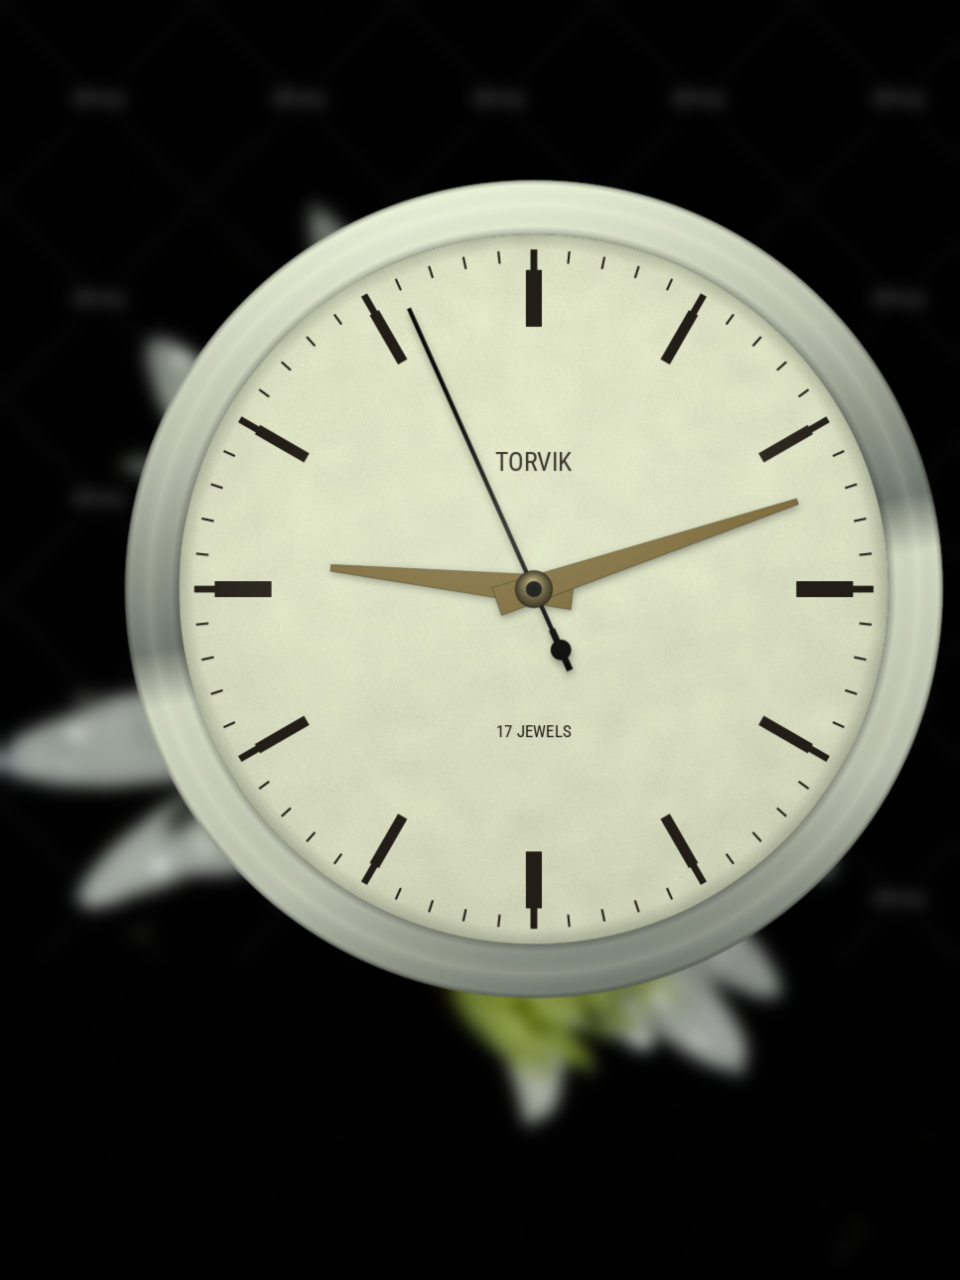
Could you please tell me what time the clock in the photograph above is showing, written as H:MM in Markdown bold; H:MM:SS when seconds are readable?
**9:11:56**
